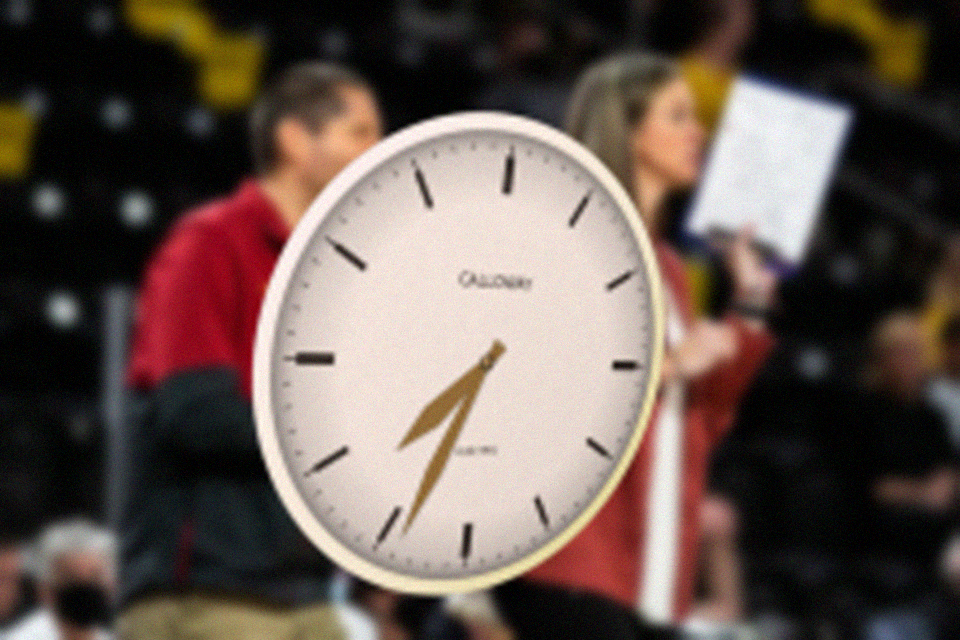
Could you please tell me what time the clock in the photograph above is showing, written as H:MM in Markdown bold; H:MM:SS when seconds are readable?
**7:34**
